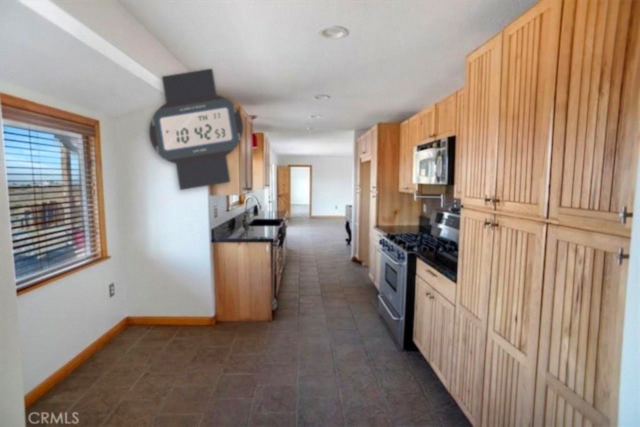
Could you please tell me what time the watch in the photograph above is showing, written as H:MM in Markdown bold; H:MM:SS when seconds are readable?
**10:42**
